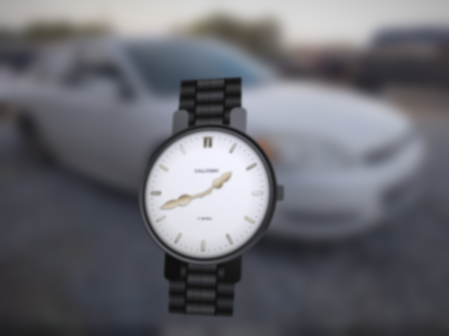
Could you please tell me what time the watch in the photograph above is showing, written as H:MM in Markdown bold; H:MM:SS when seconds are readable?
**1:42**
